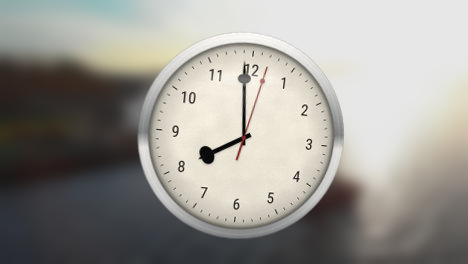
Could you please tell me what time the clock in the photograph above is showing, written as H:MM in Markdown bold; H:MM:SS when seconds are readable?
**7:59:02**
